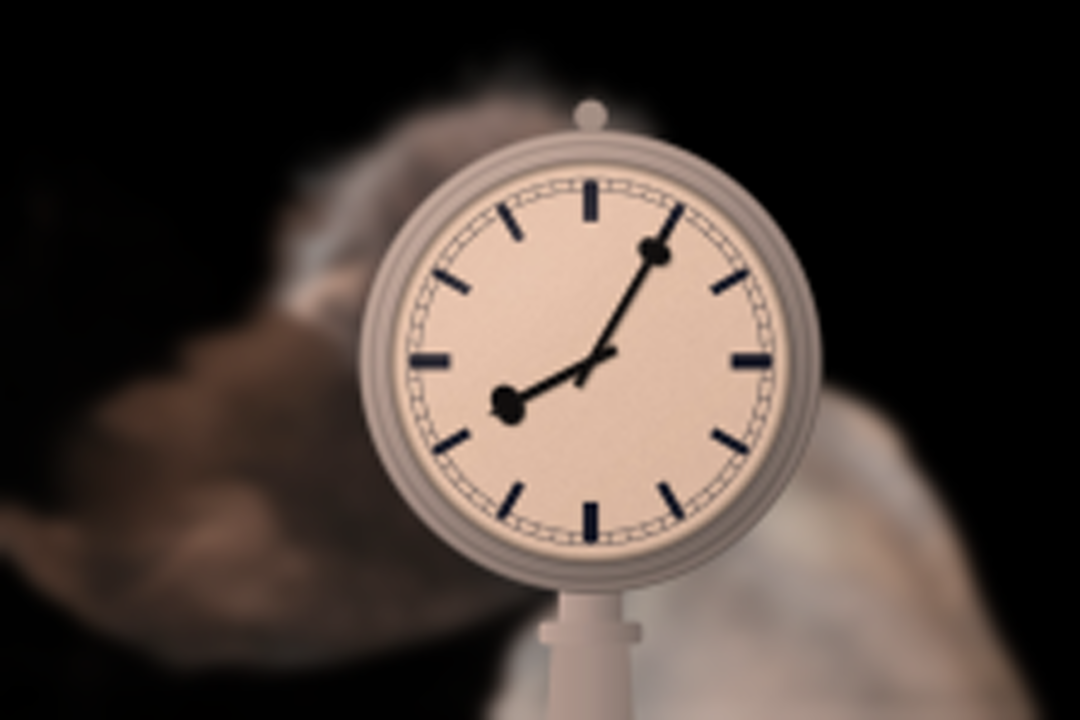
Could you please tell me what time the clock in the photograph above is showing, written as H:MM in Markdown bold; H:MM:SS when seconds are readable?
**8:05**
